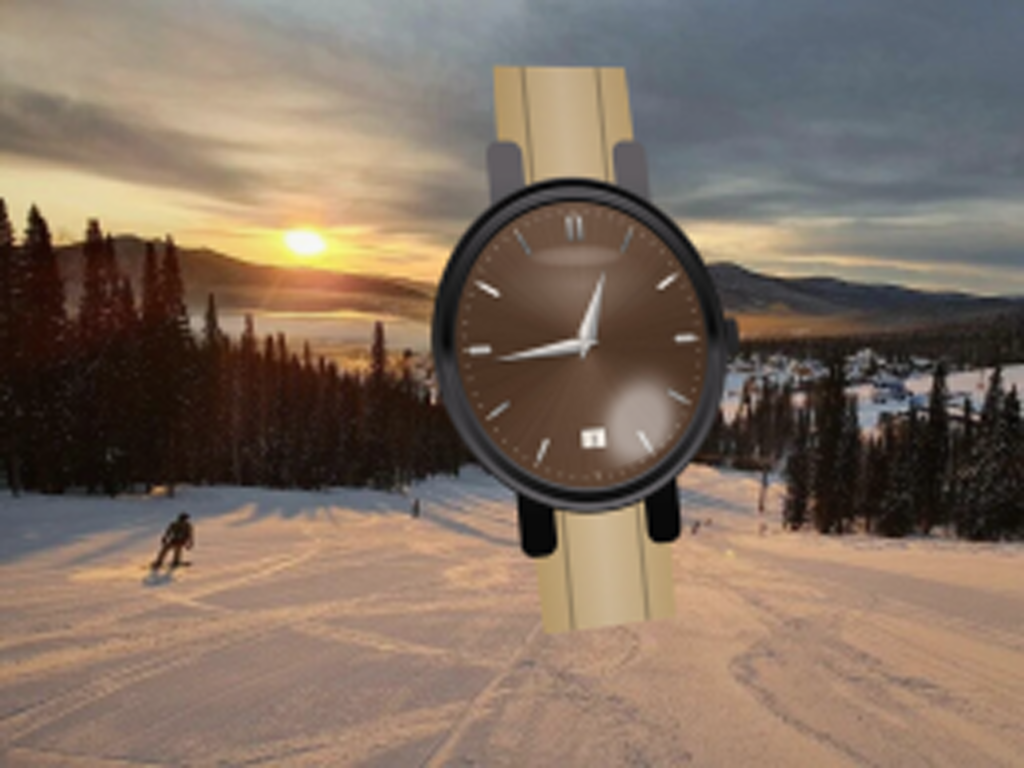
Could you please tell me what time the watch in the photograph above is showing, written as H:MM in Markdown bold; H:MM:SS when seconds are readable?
**12:44**
